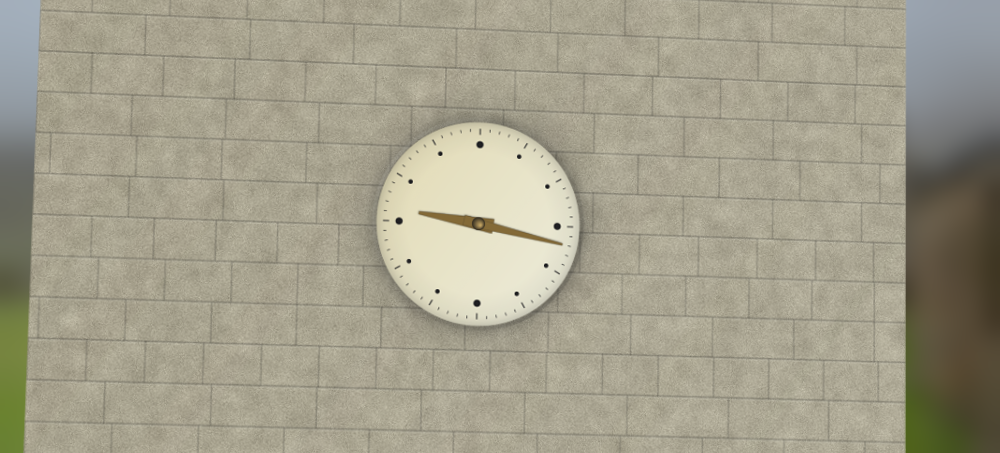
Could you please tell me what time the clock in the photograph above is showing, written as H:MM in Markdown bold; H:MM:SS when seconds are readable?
**9:17**
